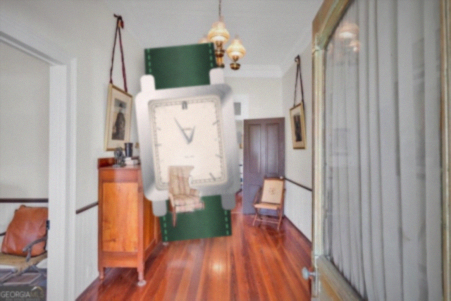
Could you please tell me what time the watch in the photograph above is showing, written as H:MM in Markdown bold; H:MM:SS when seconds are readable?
**12:56**
